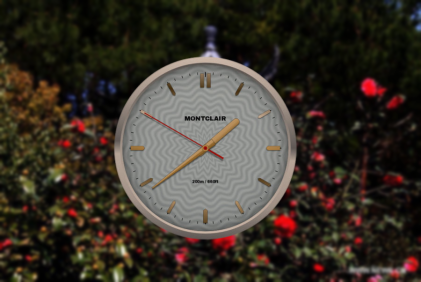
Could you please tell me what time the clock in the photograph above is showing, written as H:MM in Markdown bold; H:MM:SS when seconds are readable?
**1:38:50**
